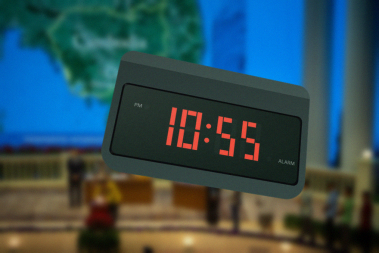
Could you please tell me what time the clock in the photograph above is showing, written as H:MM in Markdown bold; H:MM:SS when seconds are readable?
**10:55**
